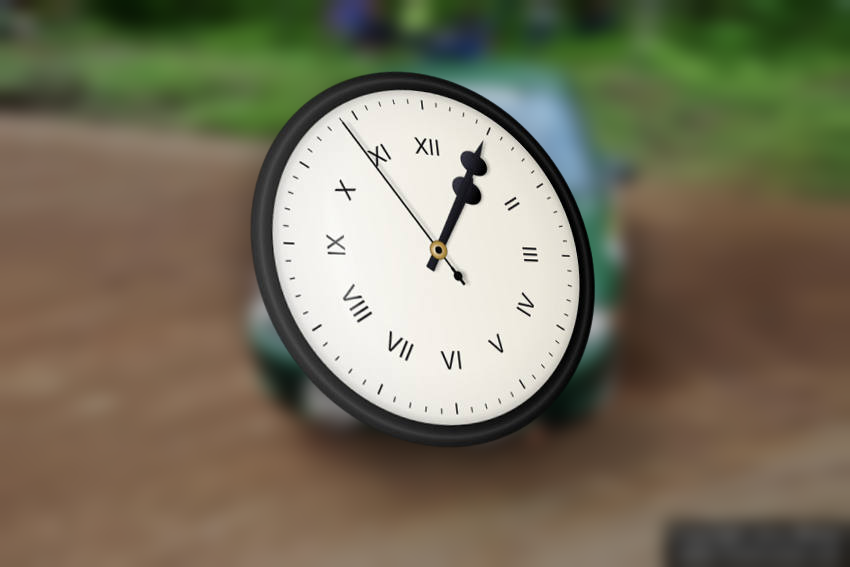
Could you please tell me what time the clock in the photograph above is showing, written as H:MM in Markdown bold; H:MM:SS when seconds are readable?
**1:04:54**
